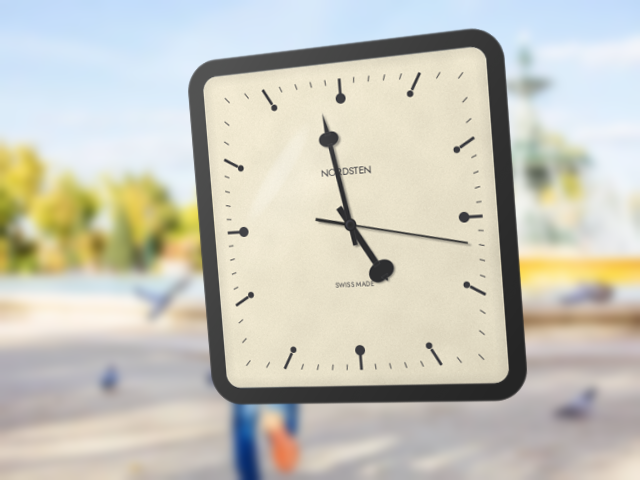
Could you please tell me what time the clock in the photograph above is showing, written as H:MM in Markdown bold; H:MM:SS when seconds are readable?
**4:58:17**
